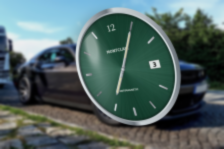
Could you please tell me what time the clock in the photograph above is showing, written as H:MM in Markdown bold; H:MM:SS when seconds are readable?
**7:05**
